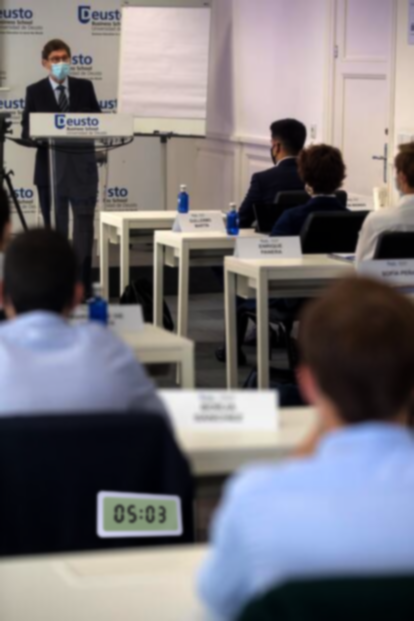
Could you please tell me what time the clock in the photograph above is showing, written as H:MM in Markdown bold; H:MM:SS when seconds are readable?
**5:03**
